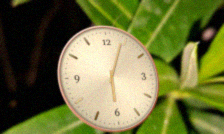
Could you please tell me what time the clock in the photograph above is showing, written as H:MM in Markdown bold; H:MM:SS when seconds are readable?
**6:04**
